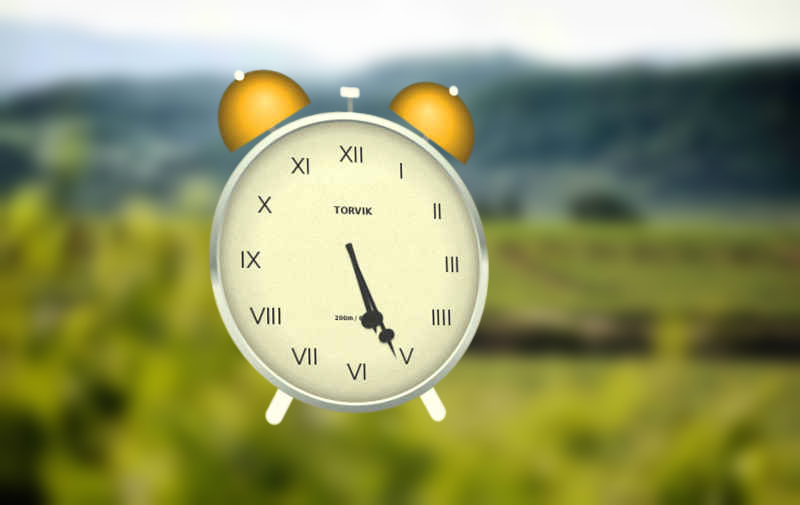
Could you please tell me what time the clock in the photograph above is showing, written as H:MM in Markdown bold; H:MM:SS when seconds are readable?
**5:26**
